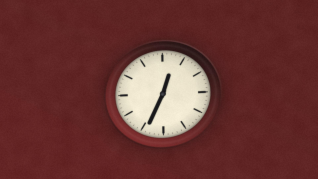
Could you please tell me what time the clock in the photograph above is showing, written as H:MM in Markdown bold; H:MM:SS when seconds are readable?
**12:34**
